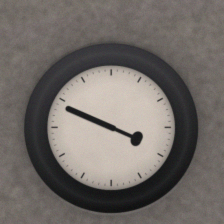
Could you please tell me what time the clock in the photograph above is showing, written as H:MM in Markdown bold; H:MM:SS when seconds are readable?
**3:49**
